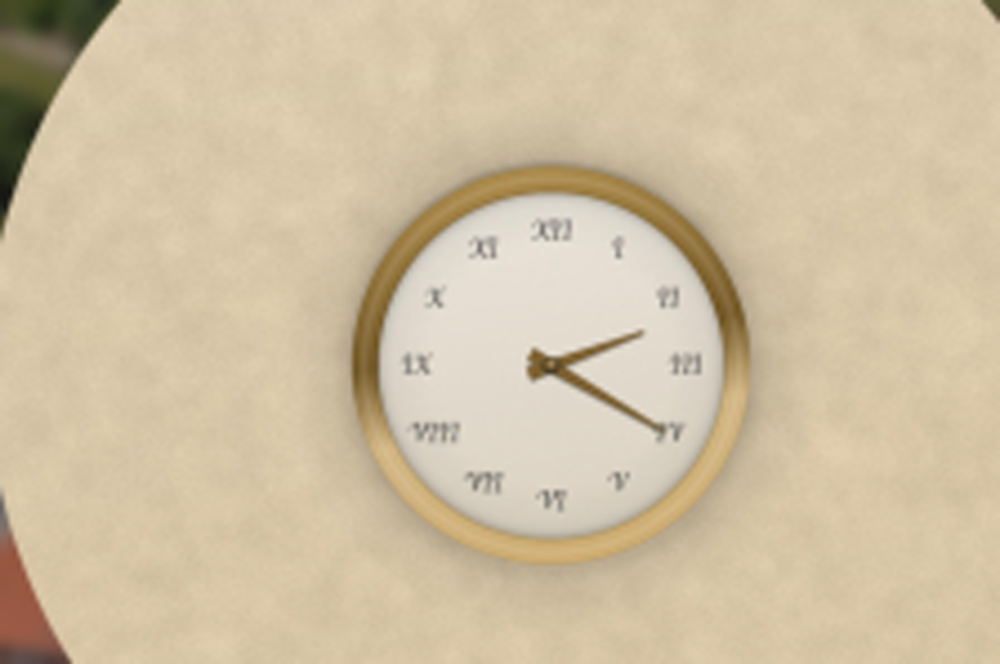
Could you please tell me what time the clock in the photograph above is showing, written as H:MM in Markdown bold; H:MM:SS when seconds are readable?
**2:20**
